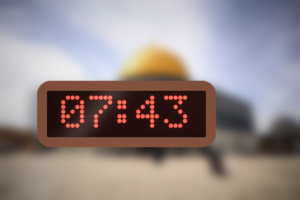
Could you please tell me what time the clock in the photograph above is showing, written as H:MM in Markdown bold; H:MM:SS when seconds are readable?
**7:43**
